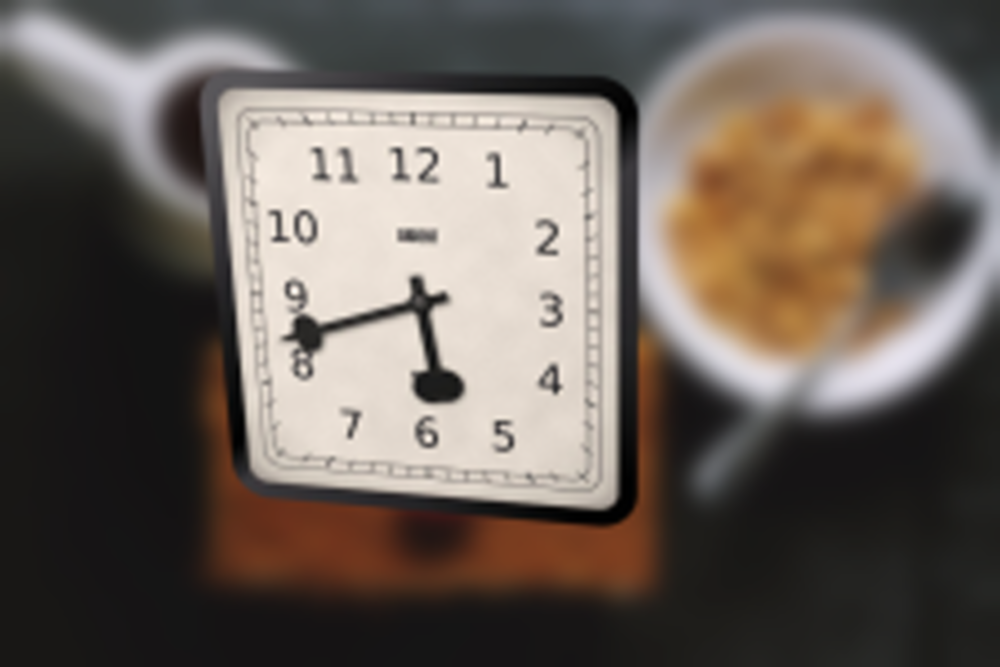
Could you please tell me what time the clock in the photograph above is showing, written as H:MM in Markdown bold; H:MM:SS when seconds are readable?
**5:42**
